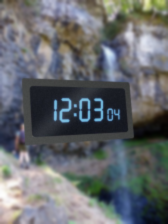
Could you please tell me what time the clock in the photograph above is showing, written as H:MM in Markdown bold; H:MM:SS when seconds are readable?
**12:03:04**
